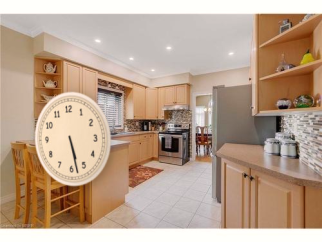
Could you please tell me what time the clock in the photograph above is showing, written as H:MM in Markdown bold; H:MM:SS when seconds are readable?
**5:28**
